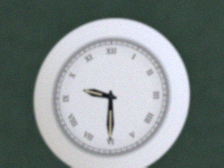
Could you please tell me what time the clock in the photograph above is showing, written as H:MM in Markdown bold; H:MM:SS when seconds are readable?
**9:30**
